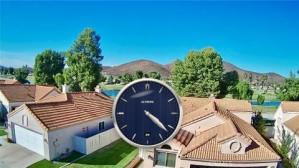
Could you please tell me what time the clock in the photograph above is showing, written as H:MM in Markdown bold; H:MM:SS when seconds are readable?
**4:22**
